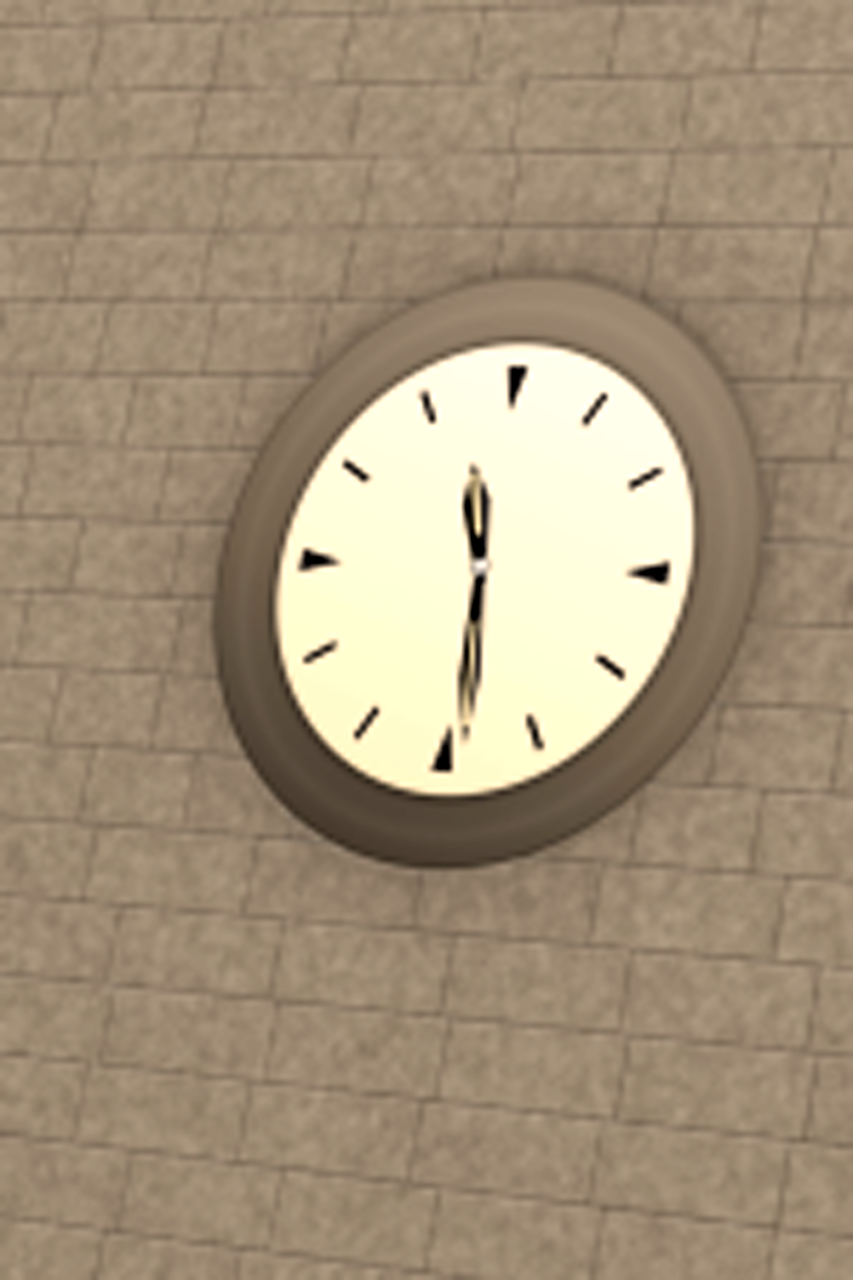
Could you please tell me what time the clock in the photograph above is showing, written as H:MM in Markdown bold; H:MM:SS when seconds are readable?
**11:29**
